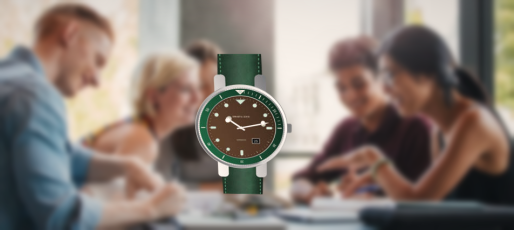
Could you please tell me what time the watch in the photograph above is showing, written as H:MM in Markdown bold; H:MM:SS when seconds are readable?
**10:13**
